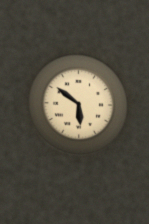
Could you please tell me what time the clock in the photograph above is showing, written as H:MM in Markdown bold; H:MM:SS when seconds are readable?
**5:51**
